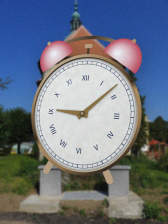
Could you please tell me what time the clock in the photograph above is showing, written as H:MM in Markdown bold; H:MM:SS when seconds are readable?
**9:08**
